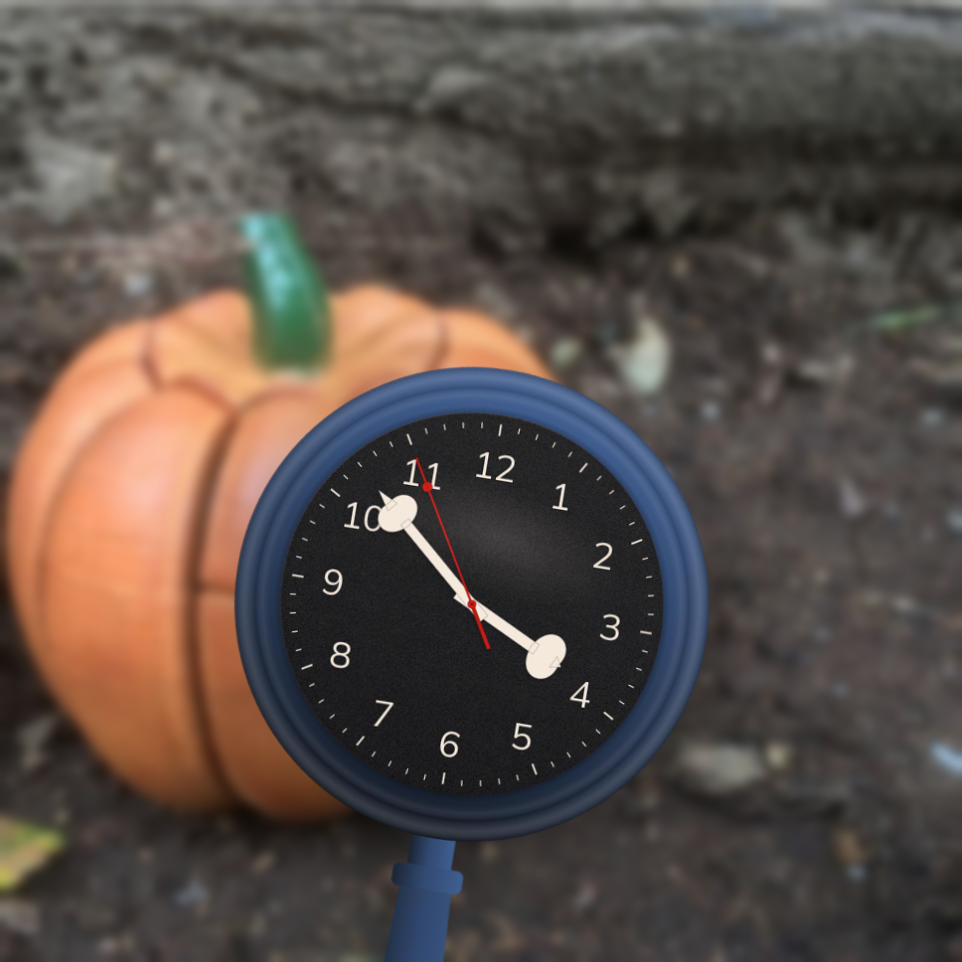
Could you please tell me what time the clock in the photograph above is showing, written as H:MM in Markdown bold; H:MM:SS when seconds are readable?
**3:51:55**
